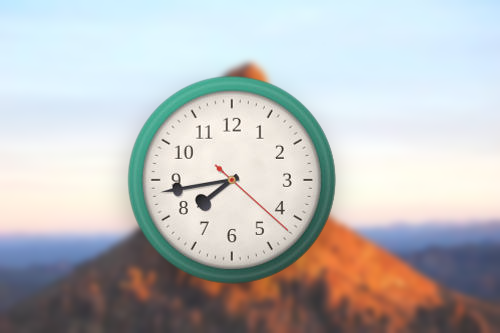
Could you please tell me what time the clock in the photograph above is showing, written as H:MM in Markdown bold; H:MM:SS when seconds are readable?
**7:43:22**
